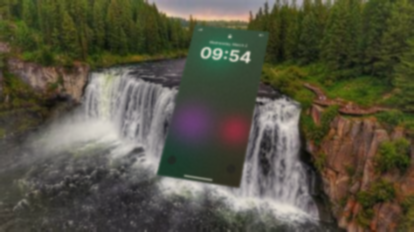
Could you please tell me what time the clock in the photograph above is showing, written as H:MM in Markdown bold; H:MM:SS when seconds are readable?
**9:54**
